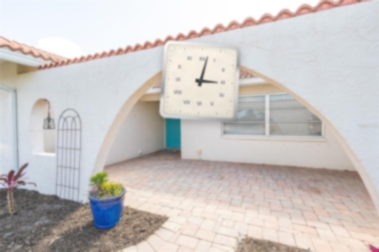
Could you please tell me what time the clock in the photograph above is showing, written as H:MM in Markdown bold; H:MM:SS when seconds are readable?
**3:02**
